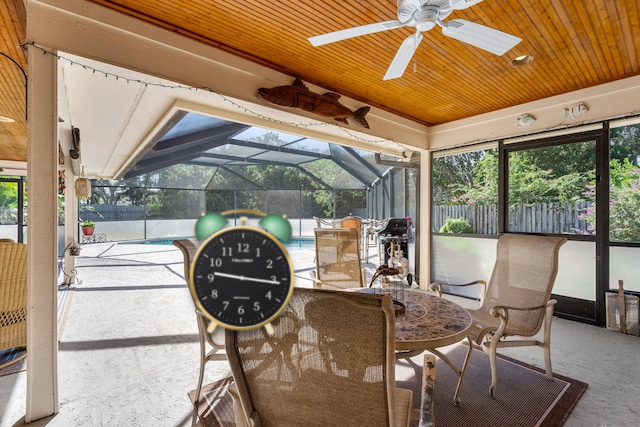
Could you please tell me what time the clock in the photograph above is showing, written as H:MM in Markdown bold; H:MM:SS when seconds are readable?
**9:16**
